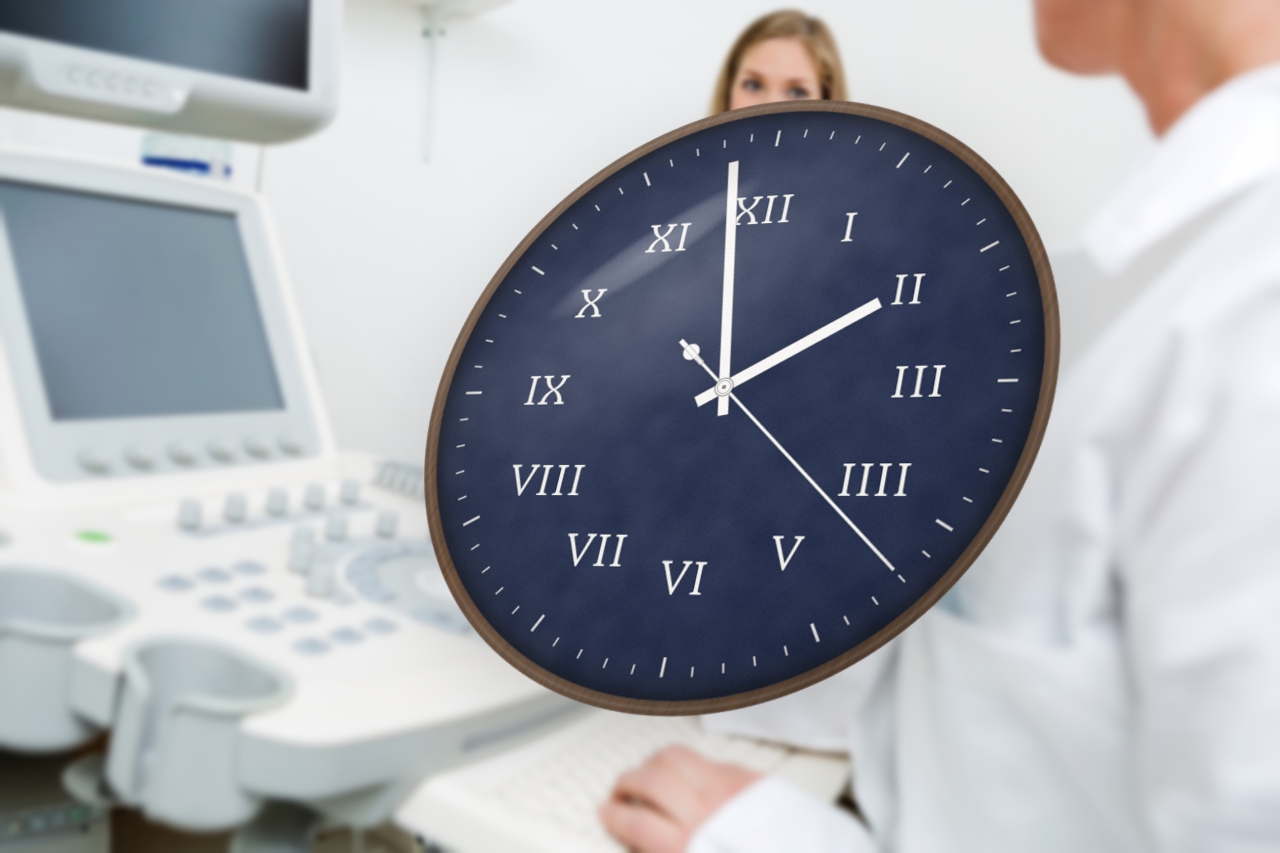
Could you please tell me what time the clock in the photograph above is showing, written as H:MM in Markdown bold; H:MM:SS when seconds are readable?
**1:58:22**
